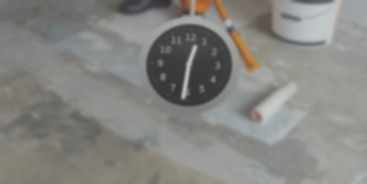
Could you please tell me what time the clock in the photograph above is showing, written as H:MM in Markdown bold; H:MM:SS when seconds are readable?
**12:31**
